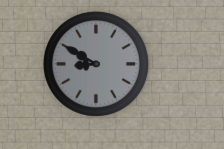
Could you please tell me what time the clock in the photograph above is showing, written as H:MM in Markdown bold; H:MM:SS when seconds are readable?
**8:50**
